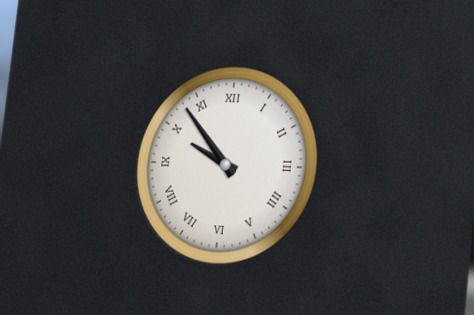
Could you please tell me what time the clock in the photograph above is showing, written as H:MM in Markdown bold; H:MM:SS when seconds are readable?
**9:53**
